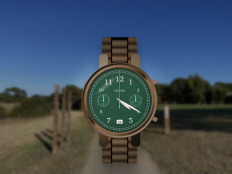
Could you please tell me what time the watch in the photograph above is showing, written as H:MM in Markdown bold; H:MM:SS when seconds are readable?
**4:20**
